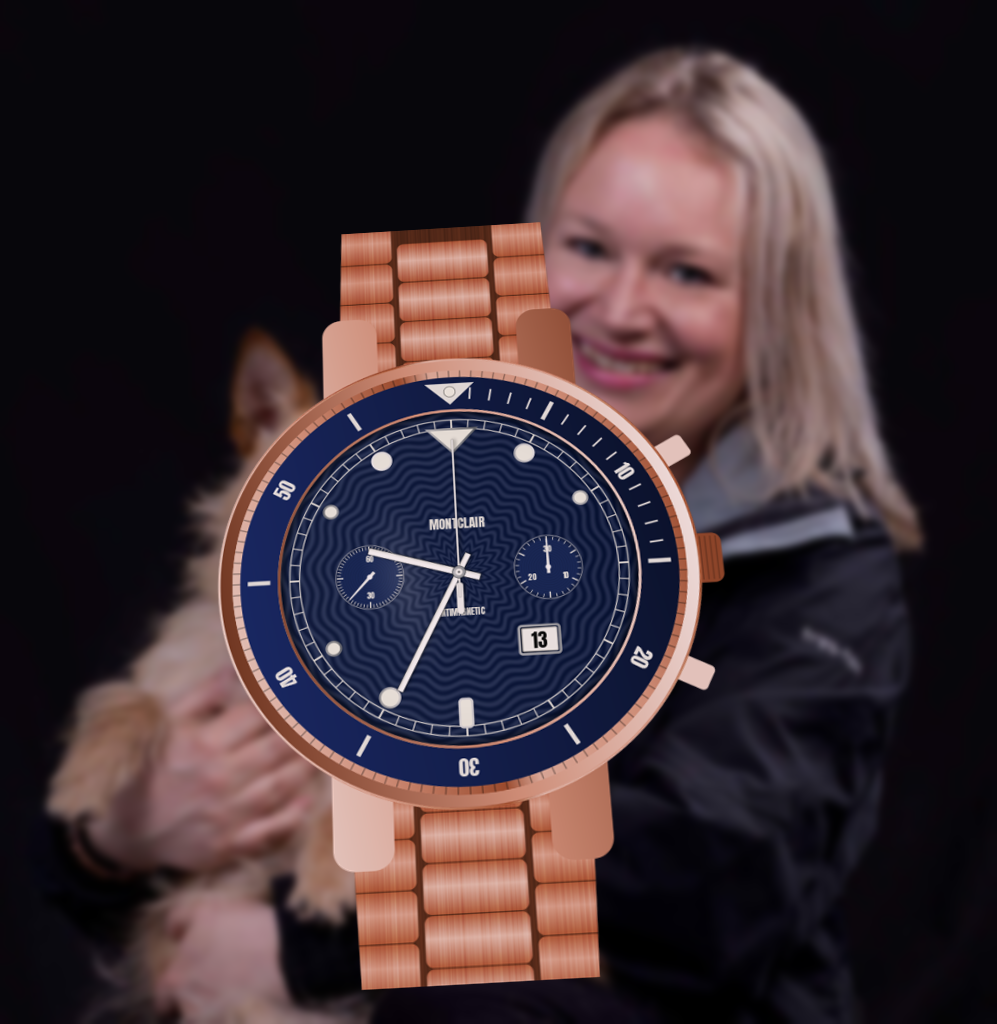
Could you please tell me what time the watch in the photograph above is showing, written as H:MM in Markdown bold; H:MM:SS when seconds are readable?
**9:34:37**
